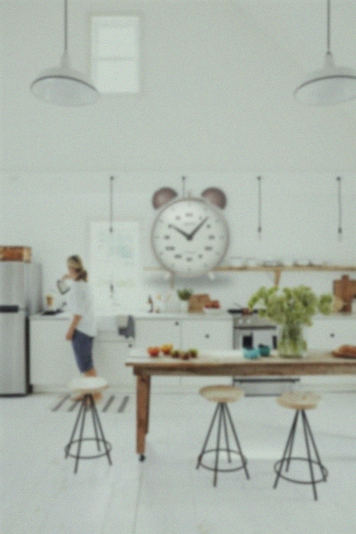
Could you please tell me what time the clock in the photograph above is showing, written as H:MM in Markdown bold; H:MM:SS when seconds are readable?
**10:07**
